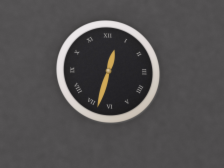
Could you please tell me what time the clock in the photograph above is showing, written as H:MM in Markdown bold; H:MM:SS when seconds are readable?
**12:33**
